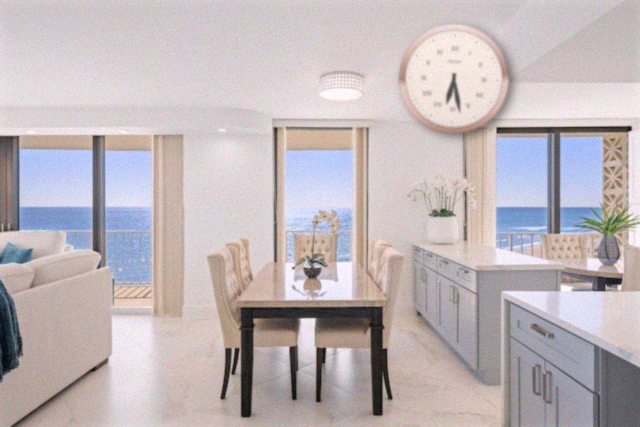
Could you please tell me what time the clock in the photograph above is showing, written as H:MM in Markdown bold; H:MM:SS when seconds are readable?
**6:28**
